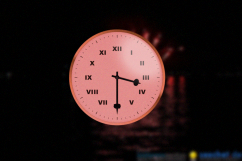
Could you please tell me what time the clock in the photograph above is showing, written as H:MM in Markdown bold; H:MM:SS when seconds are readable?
**3:30**
